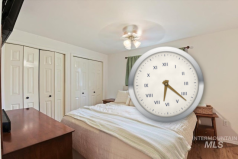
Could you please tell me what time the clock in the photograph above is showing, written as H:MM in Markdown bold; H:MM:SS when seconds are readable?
**6:22**
